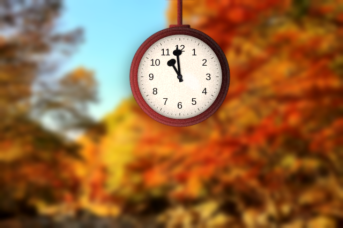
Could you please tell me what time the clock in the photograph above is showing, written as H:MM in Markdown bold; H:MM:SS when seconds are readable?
**10:59**
